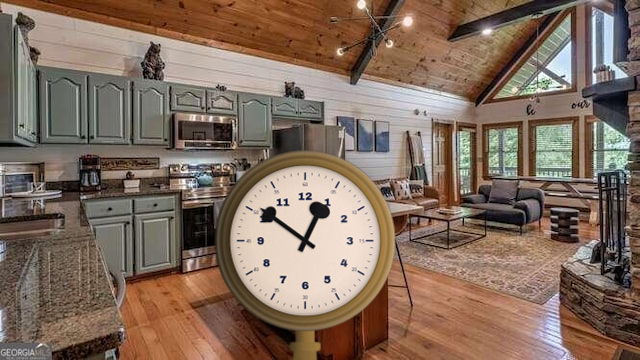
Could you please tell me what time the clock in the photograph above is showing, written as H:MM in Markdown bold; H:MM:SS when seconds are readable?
**12:51**
